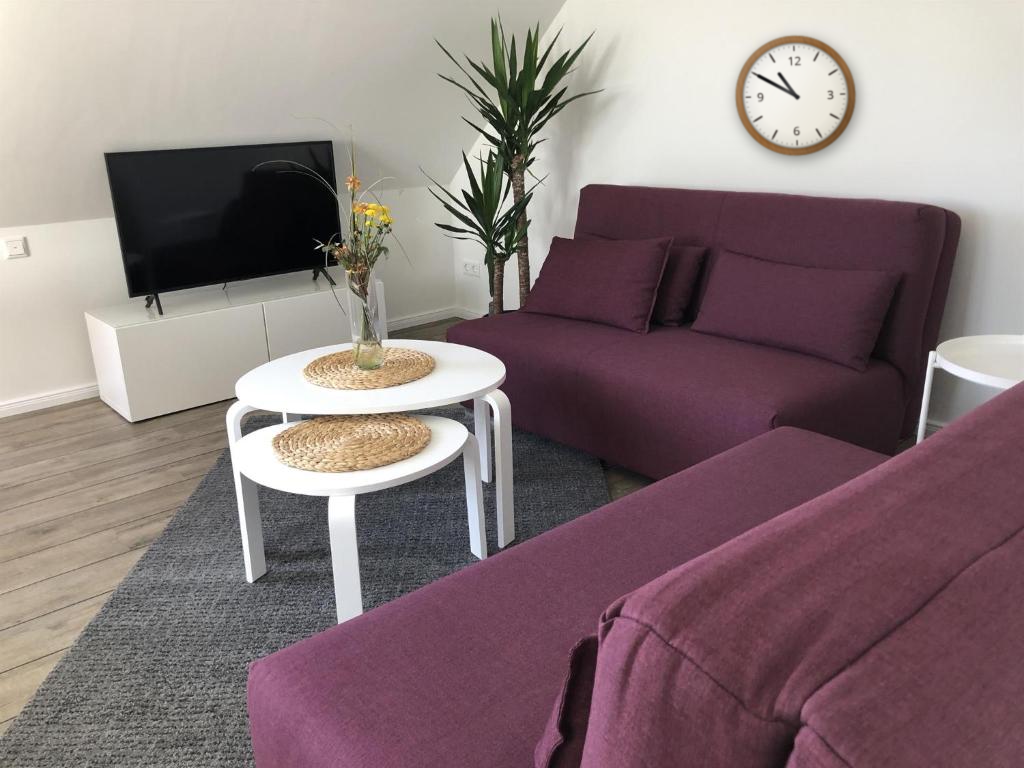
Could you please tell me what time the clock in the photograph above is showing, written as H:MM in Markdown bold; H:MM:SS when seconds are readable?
**10:50**
